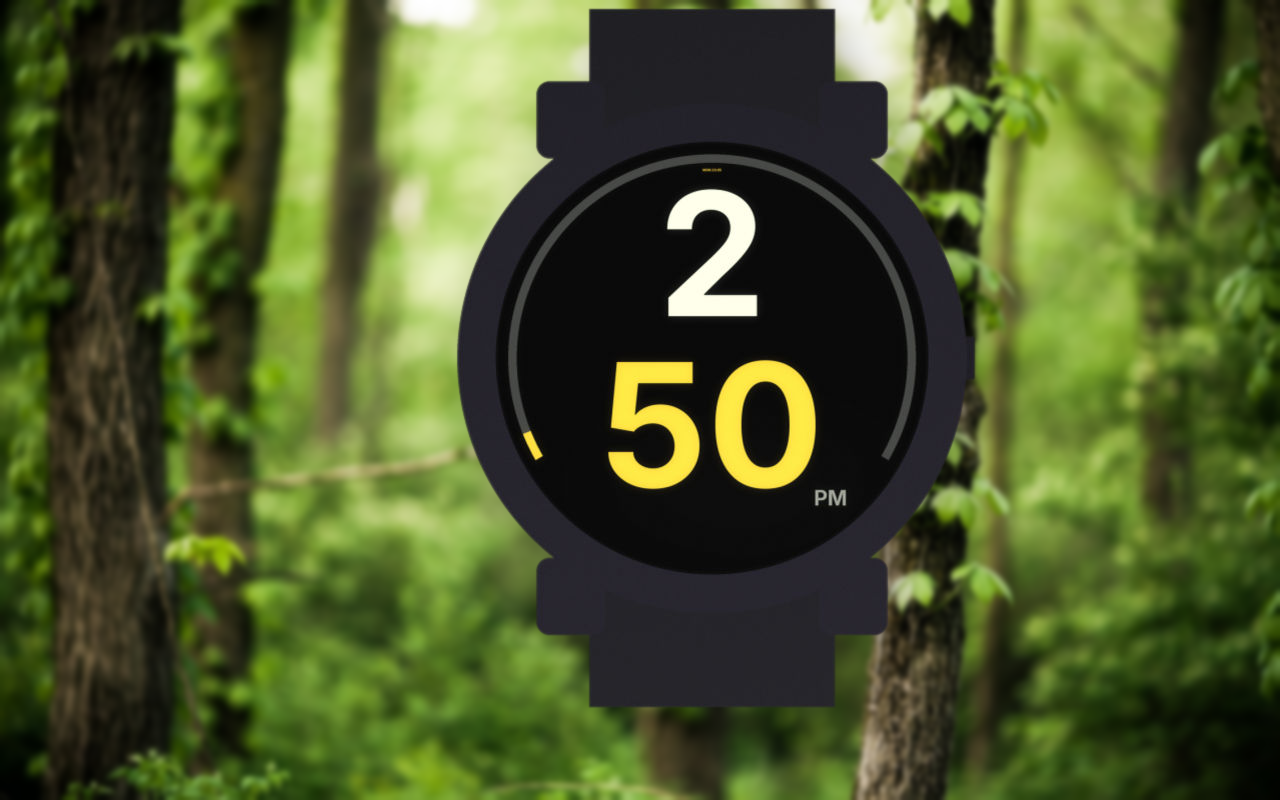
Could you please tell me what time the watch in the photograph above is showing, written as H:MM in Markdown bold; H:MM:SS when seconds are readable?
**2:50**
